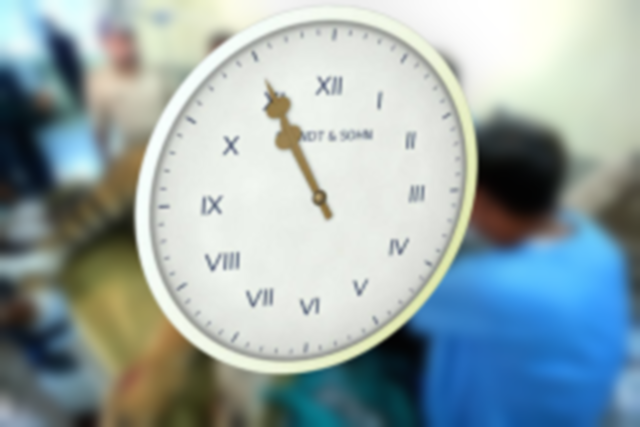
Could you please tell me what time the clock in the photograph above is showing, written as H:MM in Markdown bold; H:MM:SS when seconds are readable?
**10:55**
